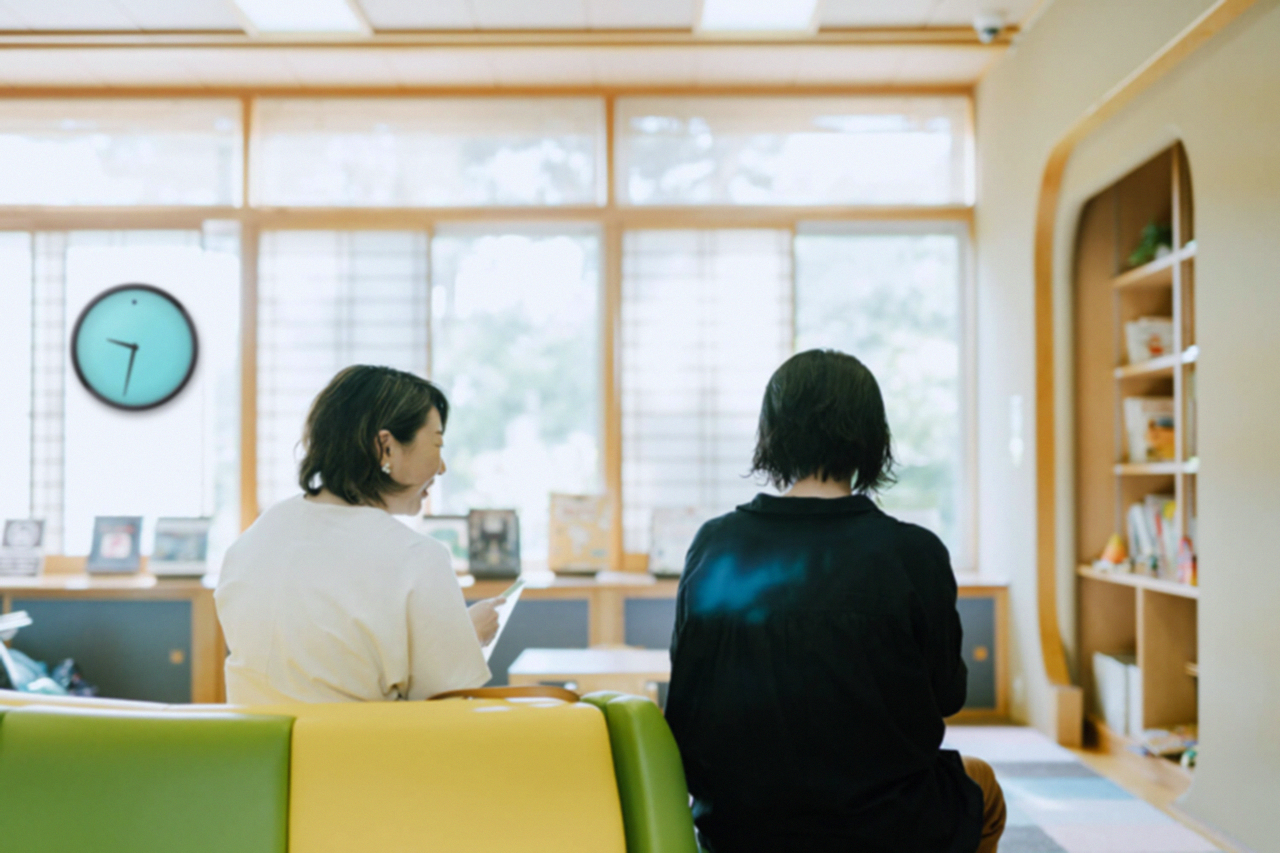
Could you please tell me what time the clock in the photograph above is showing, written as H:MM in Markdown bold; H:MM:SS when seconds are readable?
**9:32**
